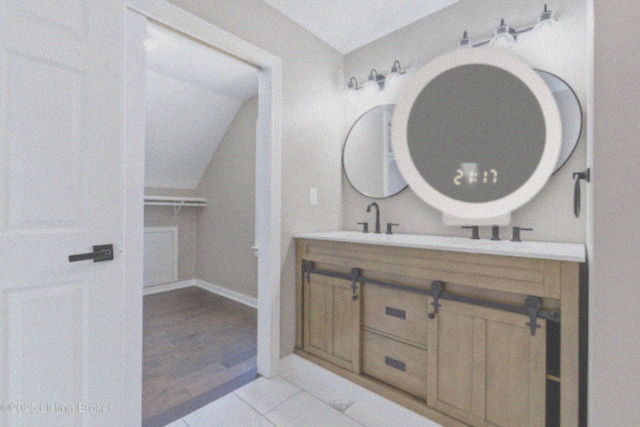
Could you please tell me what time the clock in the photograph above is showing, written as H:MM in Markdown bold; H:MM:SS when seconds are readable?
**21:17**
